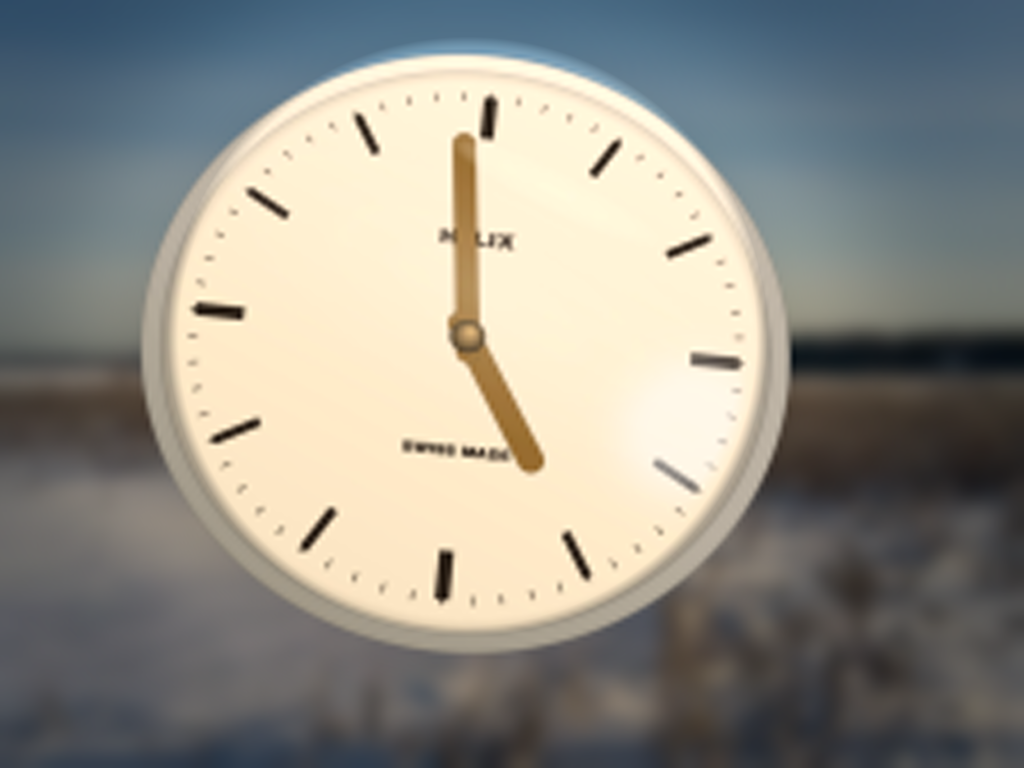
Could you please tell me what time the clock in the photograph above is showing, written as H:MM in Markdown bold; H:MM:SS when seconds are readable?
**4:59**
